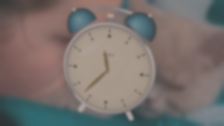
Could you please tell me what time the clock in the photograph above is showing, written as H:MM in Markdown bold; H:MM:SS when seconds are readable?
**11:37**
